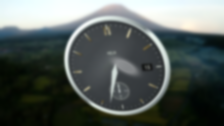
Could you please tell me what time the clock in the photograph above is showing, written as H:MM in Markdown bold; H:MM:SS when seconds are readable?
**6:33**
